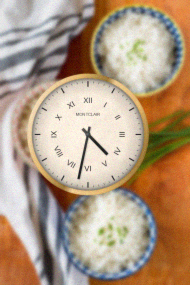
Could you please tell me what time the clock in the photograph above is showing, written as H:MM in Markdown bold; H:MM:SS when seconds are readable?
**4:32**
